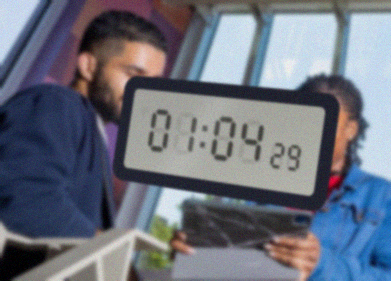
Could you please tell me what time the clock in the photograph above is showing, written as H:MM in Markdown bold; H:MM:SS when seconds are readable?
**1:04:29**
